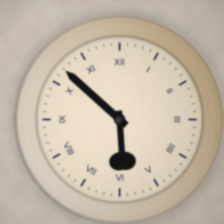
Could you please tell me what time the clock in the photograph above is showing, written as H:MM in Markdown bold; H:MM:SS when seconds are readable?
**5:52**
